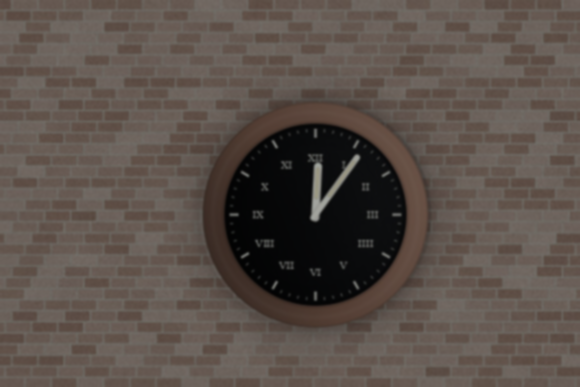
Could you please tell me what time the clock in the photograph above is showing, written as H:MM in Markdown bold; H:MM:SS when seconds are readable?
**12:06**
